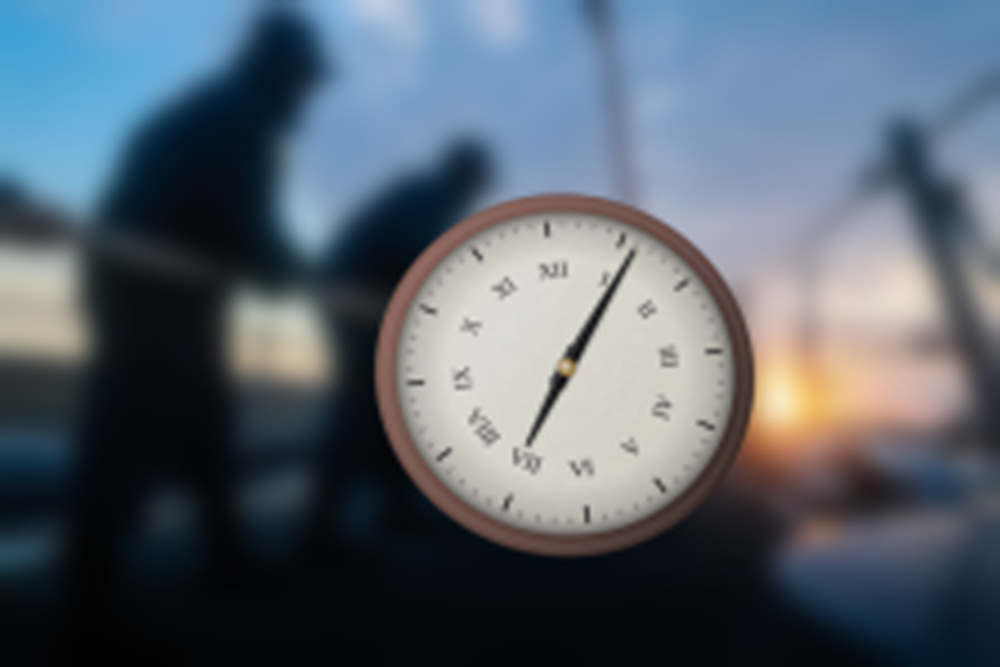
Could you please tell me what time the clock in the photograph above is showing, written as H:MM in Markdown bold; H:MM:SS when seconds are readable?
**7:06**
